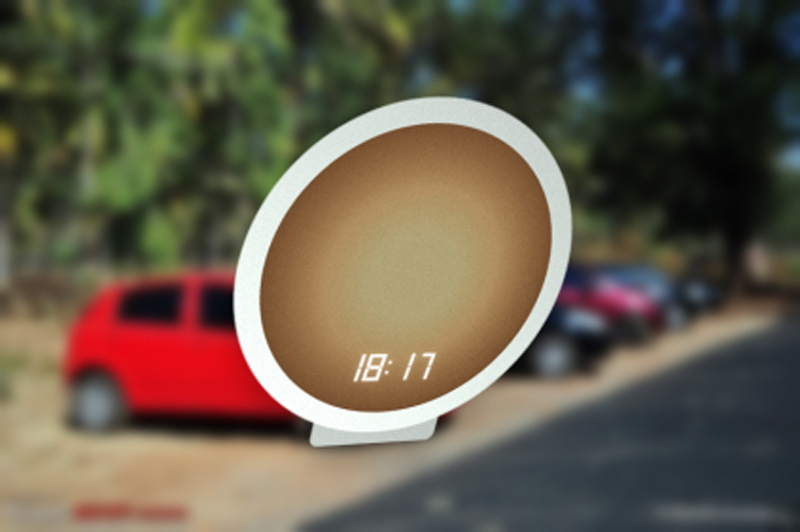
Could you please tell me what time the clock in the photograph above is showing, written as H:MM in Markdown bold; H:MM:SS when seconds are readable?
**18:17**
